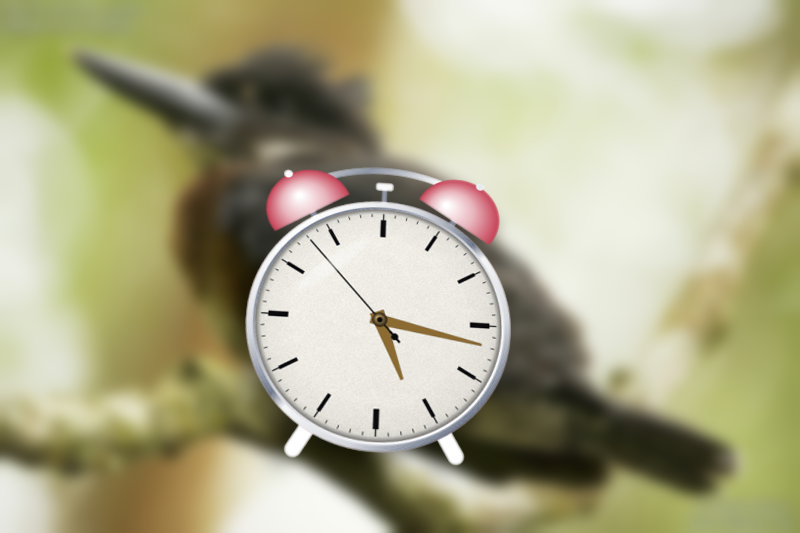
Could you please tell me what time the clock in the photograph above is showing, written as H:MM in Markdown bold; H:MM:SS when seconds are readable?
**5:16:53**
